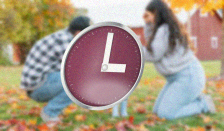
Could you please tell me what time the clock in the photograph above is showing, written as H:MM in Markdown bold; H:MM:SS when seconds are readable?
**3:00**
